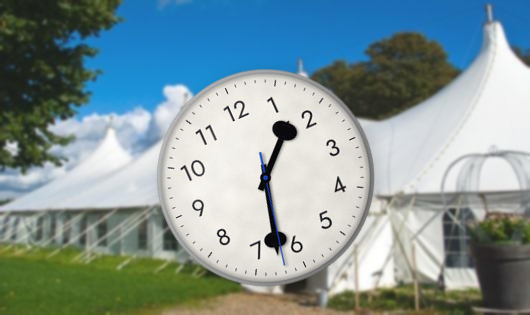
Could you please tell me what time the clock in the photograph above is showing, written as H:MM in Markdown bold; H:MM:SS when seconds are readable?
**1:32:32**
